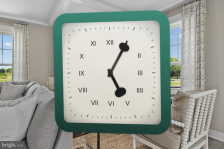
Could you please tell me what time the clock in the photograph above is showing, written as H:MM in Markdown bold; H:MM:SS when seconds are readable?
**5:05**
